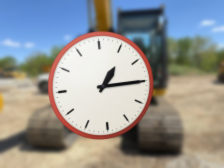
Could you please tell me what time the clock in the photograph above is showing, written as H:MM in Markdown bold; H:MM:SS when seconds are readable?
**1:15**
